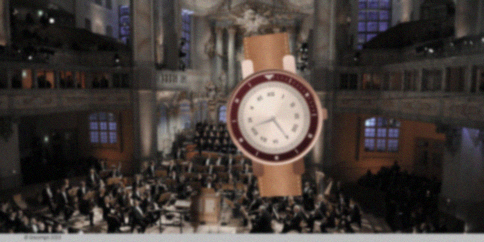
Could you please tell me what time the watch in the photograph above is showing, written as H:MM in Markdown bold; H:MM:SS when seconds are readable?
**8:25**
